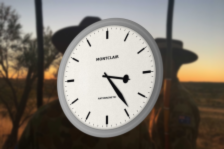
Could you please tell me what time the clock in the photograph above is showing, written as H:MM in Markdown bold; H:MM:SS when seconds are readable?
**3:24**
